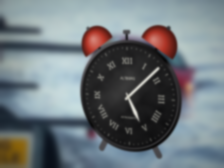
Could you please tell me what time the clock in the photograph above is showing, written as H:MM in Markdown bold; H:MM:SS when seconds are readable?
**5:08**
